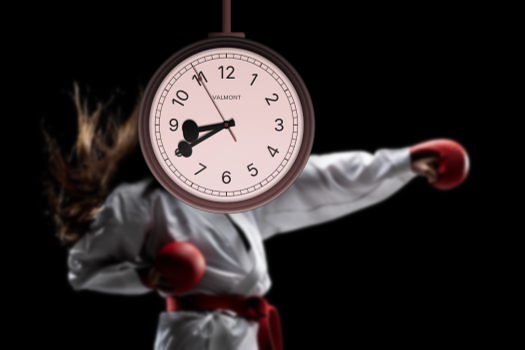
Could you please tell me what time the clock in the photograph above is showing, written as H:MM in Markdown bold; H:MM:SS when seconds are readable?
**8:39:55**
